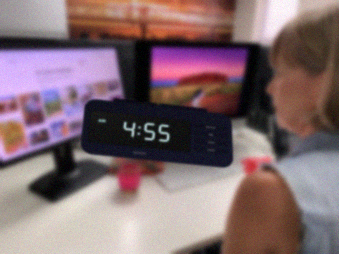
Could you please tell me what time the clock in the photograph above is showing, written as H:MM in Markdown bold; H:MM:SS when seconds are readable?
**4:55**
